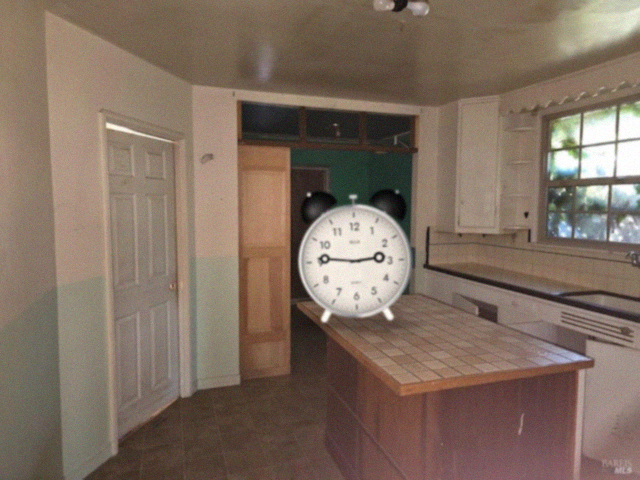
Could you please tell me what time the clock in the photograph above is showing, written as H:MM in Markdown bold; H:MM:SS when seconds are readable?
**2:46**
